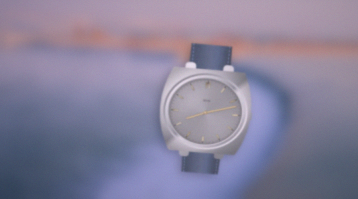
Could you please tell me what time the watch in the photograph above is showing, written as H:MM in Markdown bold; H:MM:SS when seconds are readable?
**8:12**
